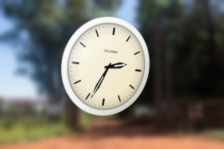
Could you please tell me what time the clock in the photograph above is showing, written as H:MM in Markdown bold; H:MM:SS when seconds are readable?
**2:34**
